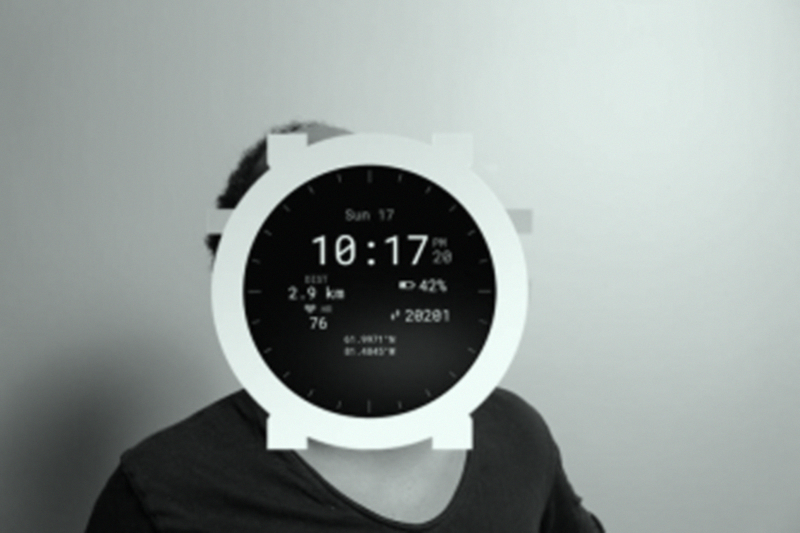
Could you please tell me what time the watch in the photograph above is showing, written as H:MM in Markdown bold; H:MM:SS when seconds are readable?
**10:17**
